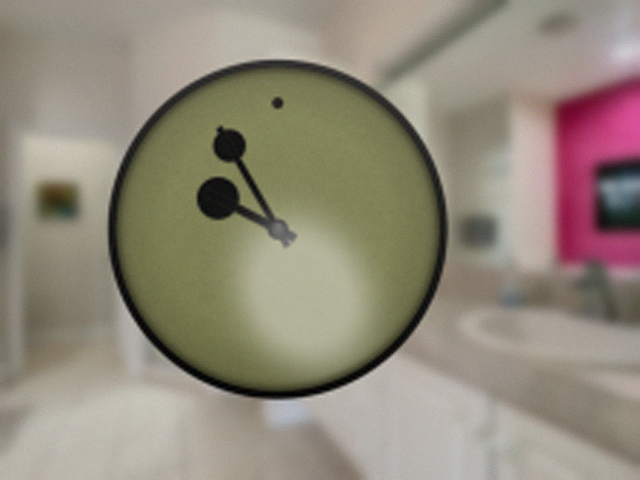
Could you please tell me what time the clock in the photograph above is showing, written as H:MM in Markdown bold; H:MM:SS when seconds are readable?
**9:55**
